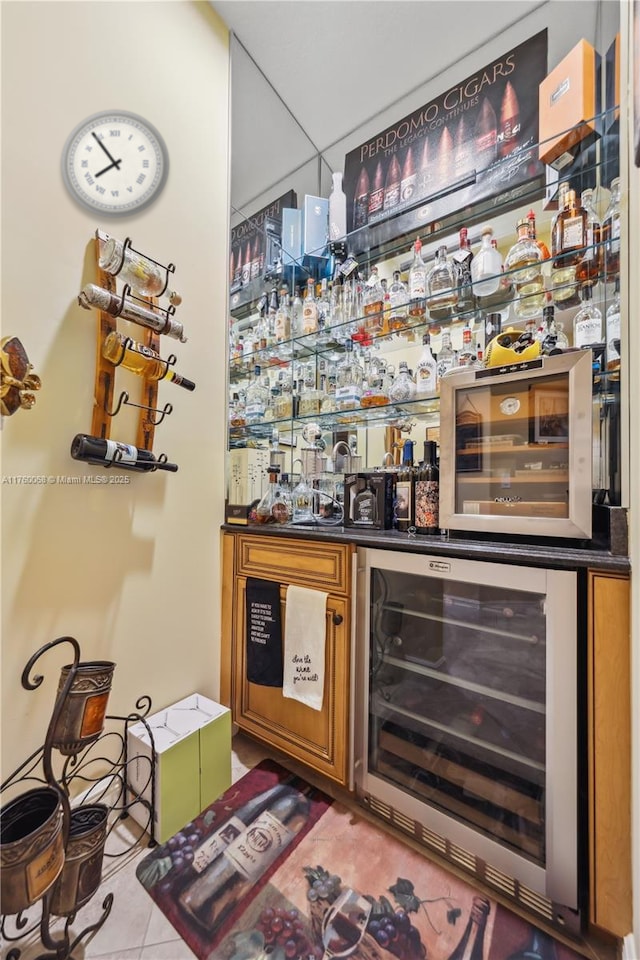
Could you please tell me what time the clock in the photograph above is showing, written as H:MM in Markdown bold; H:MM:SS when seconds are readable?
**7:54**
